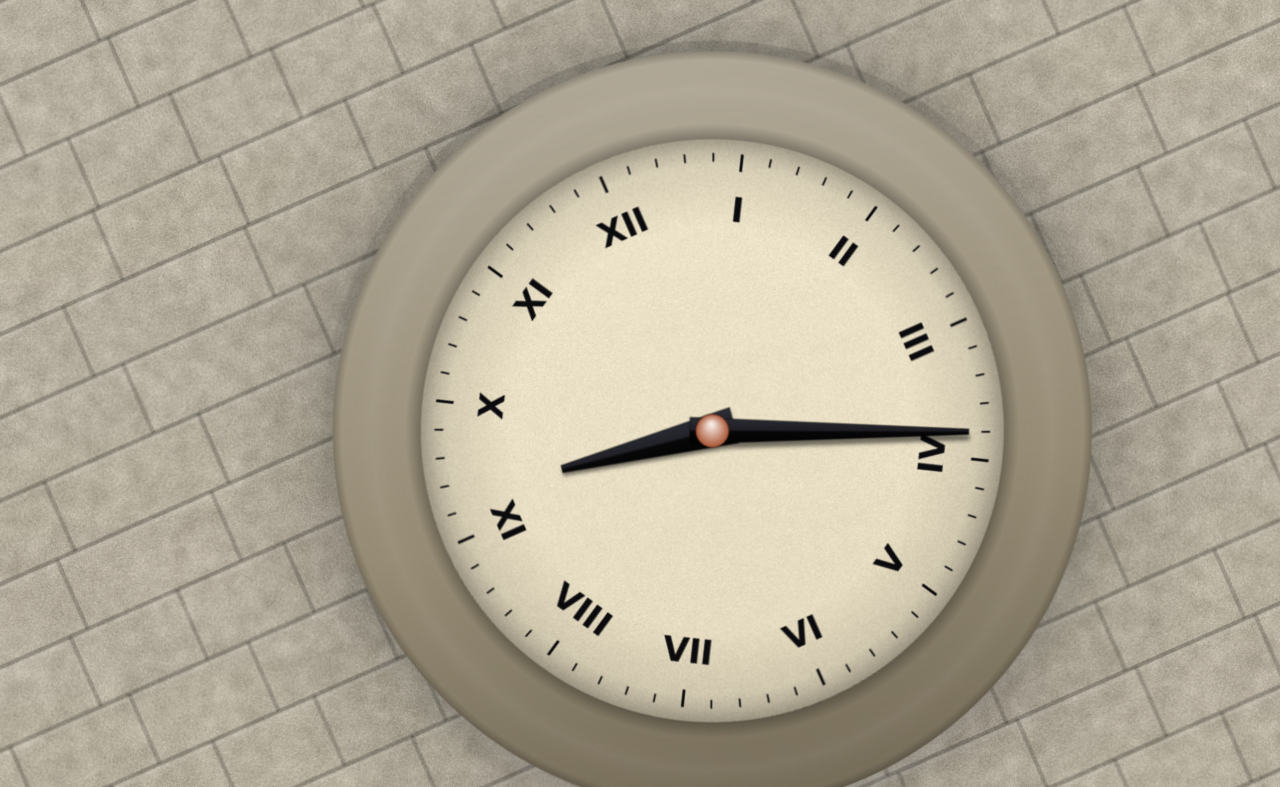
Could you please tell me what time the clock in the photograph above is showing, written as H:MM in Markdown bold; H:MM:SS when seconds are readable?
**9:19**
